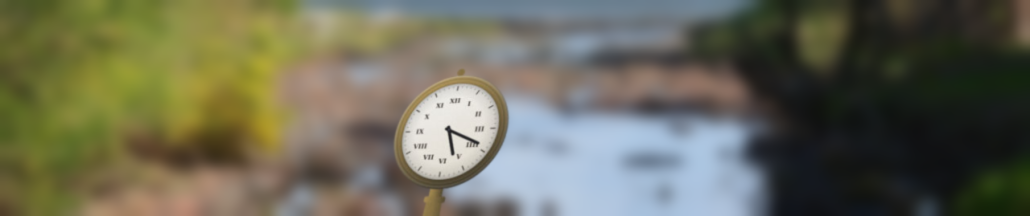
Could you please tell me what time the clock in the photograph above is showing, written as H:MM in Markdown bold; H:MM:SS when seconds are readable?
**5:19**
